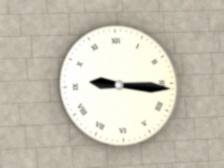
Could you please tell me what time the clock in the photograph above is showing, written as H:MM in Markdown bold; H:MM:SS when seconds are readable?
**9:16**
